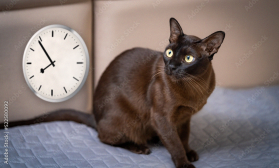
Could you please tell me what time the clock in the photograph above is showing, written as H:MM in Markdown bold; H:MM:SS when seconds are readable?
**7:54**
